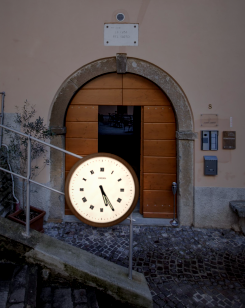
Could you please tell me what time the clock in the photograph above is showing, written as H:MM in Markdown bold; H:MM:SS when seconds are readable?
**5:25**
